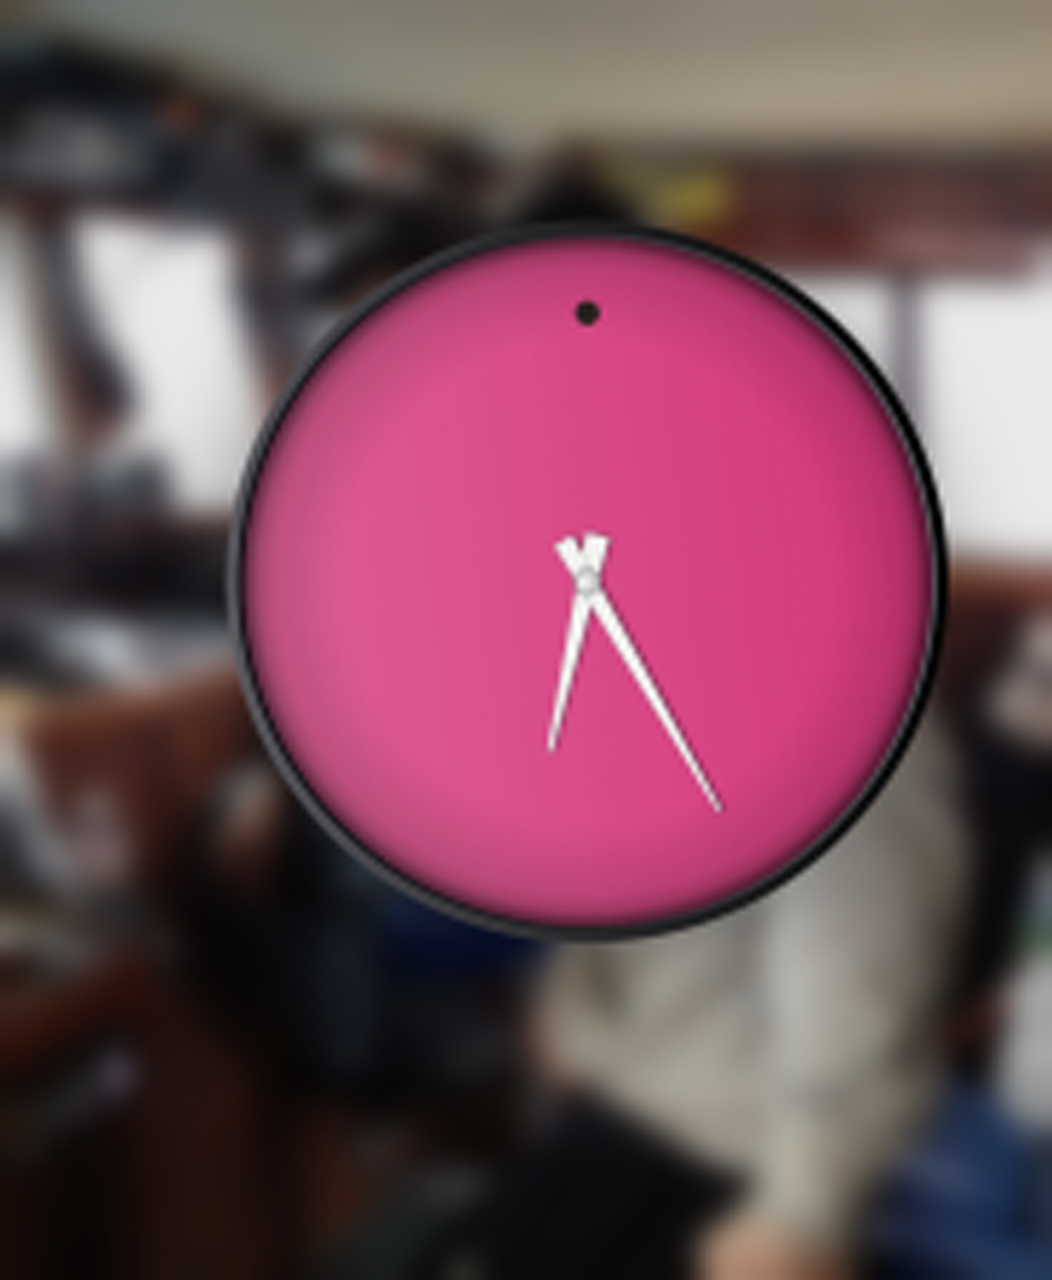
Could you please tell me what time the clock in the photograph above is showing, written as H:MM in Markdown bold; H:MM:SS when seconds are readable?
**6:25**
